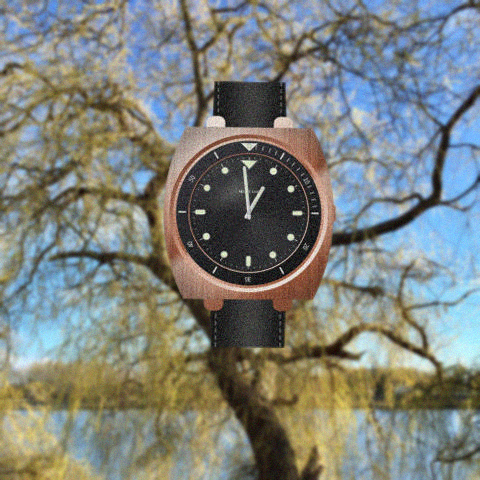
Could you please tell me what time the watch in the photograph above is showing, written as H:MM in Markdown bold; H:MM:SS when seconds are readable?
**12:59**
